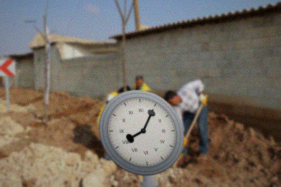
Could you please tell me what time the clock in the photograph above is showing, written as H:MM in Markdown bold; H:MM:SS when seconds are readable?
**8:05**
